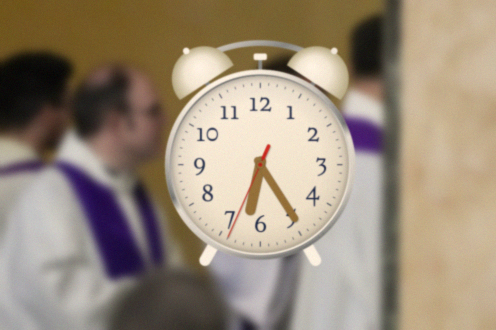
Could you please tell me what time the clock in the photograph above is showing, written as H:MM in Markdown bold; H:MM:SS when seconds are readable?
**6:24:34**
